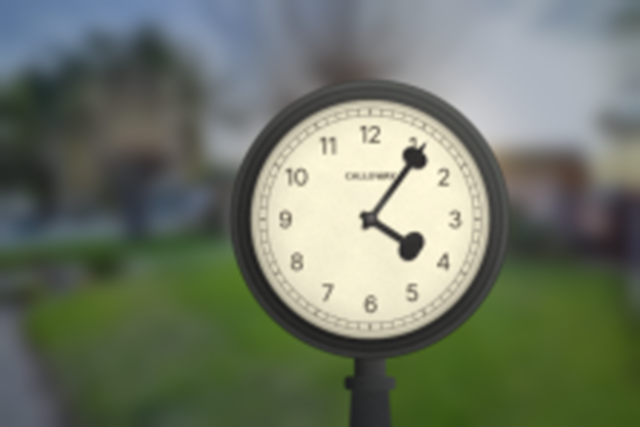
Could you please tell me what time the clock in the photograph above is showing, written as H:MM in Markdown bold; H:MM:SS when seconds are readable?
**4:06**
